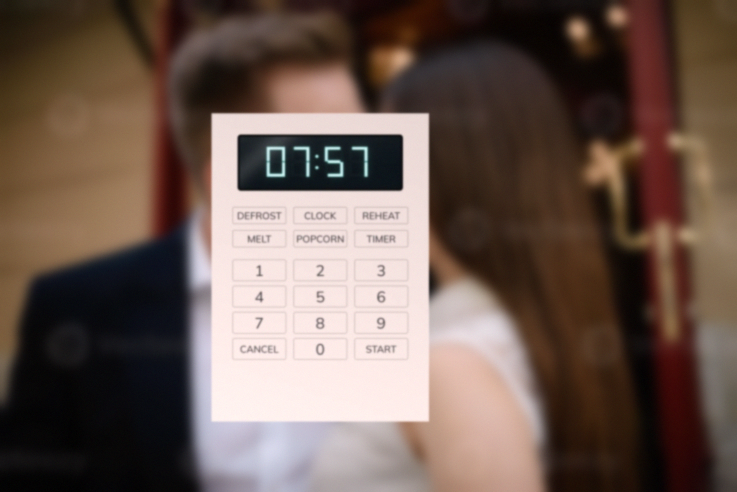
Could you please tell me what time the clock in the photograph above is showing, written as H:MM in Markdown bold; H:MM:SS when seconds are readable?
**7:57**
